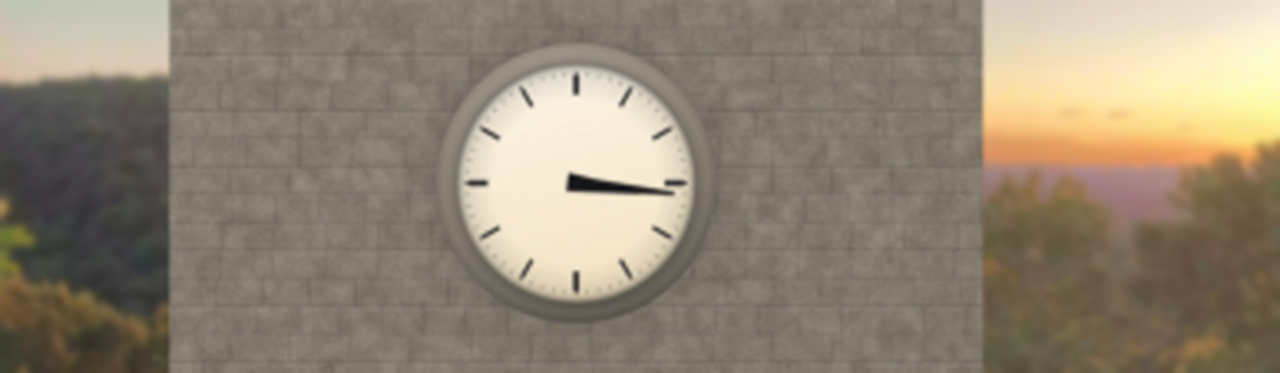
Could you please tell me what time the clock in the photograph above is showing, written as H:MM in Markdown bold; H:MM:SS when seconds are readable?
**3:16**
